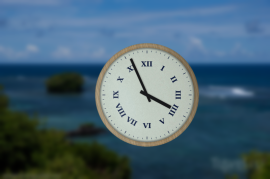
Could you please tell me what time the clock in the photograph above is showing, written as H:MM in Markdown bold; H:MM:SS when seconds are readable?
**3:56**
